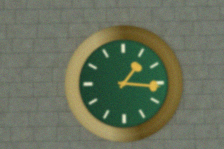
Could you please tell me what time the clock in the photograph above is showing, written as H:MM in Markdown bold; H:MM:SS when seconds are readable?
**1:16**
